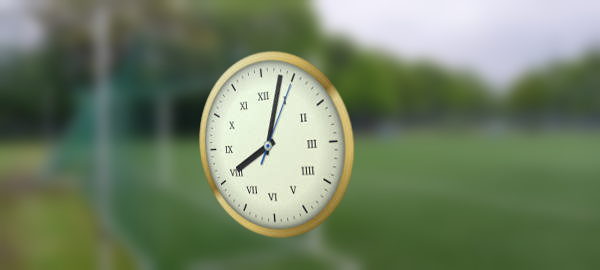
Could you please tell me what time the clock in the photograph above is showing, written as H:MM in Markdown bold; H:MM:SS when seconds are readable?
**8:03:05**
